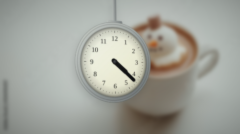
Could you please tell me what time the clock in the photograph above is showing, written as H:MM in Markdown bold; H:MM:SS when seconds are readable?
**4:22**
